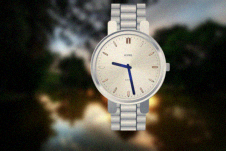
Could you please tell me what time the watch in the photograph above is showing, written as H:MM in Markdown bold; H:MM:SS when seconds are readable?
**9:28**
